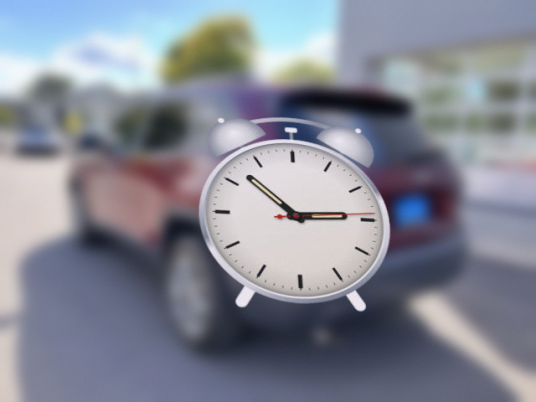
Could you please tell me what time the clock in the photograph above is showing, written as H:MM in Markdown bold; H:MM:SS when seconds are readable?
**2:52:14**
